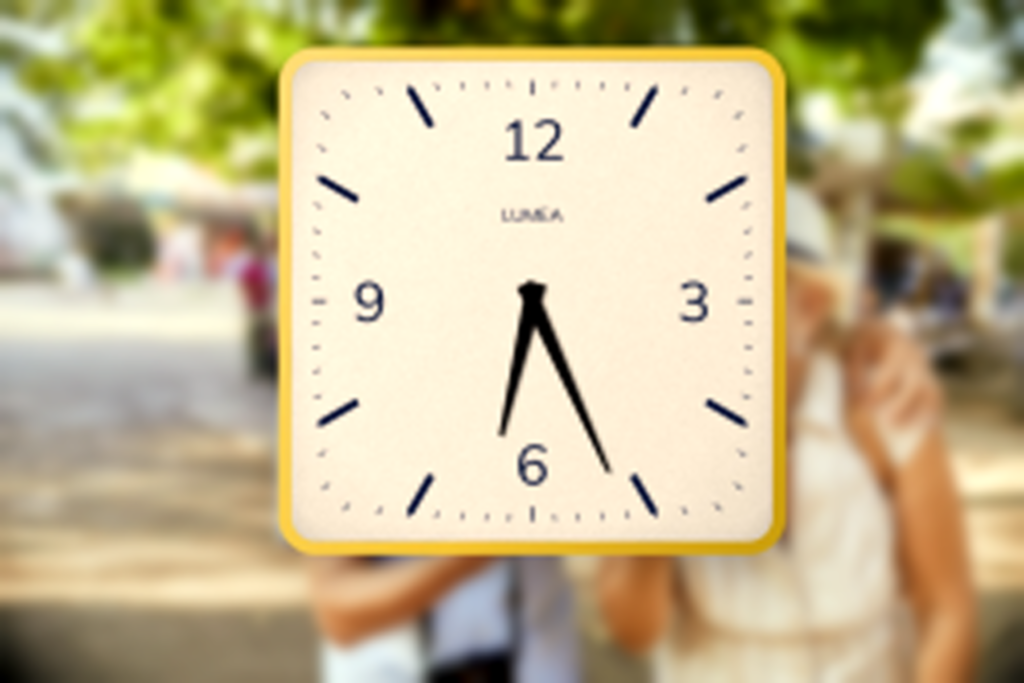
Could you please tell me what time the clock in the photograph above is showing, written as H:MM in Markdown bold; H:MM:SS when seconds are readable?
**6:26**
